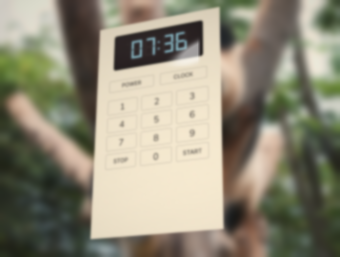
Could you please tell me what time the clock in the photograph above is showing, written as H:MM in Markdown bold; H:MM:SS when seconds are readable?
**7:36**
